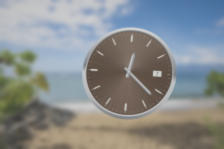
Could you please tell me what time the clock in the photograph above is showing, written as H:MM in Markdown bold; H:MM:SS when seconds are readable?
**12:22**
